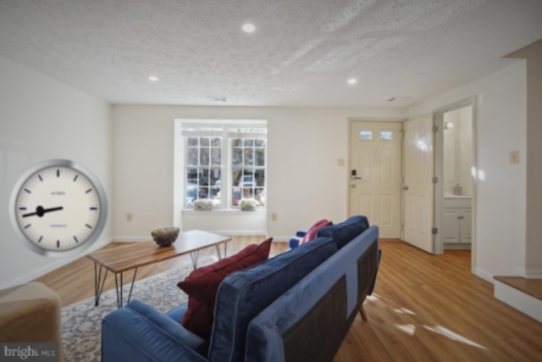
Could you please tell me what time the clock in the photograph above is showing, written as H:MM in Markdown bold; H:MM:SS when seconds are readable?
**8:43**
